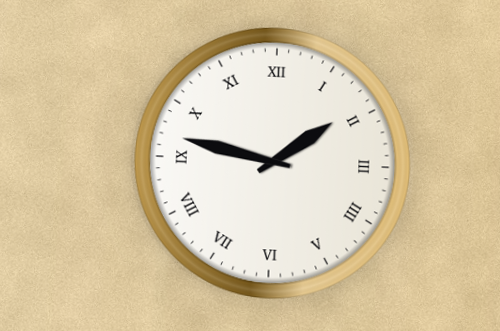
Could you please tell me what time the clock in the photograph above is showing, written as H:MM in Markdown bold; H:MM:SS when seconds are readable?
**1:47**
